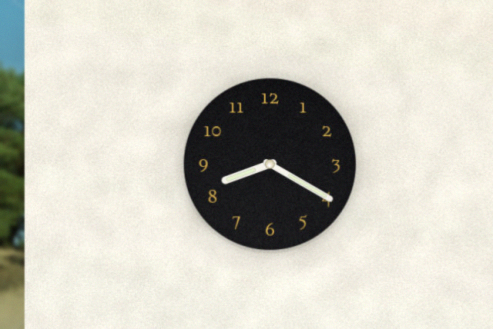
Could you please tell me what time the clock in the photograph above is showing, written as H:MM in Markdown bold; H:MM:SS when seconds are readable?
**8:20**
